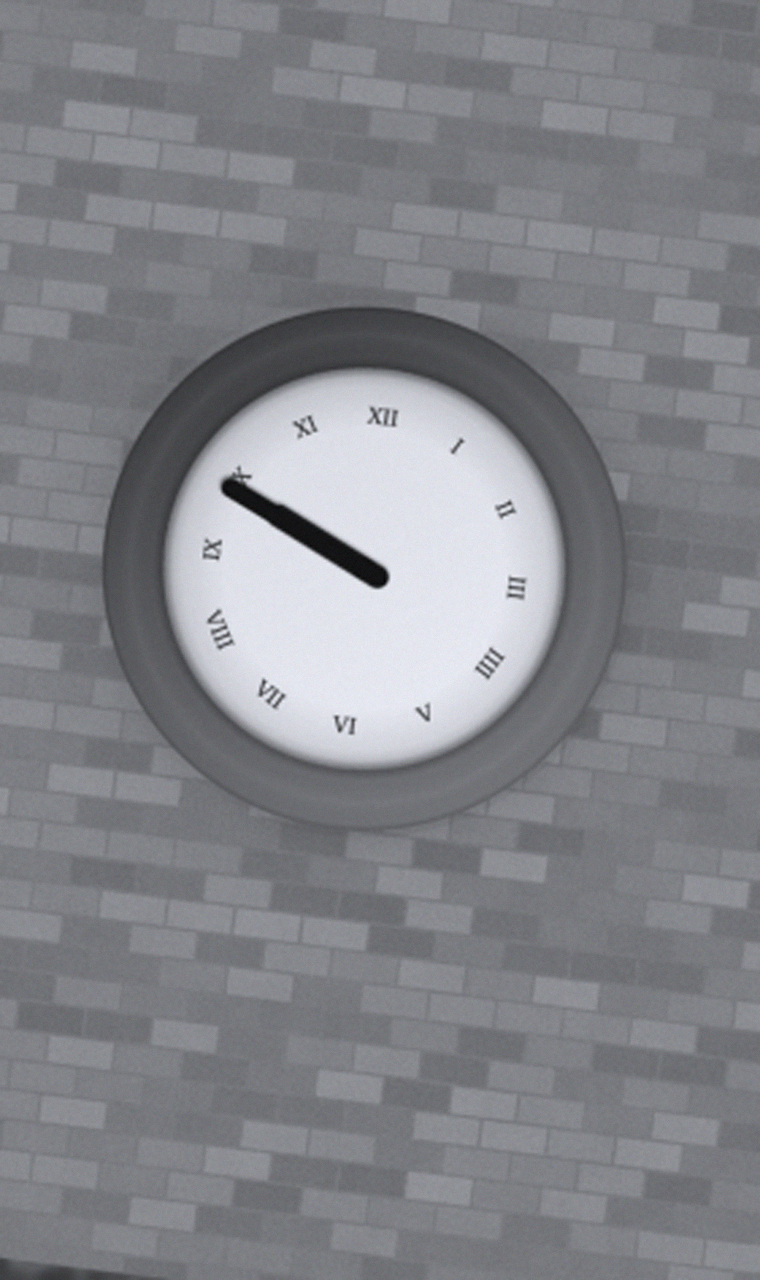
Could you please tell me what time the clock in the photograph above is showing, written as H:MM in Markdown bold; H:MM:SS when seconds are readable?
**9:49**
